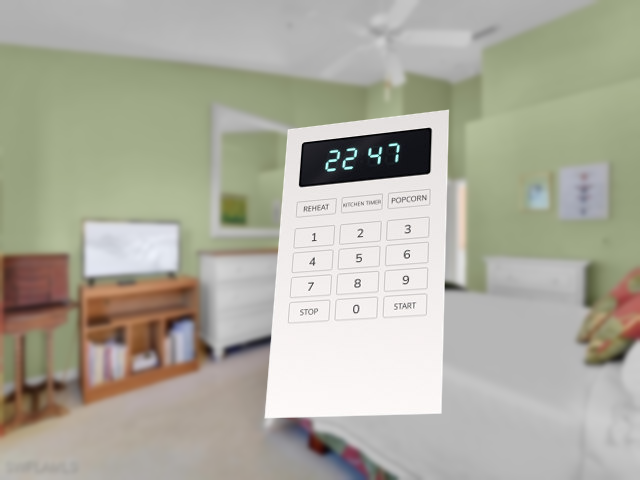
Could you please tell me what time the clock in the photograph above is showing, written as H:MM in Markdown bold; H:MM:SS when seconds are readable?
**22:47**
